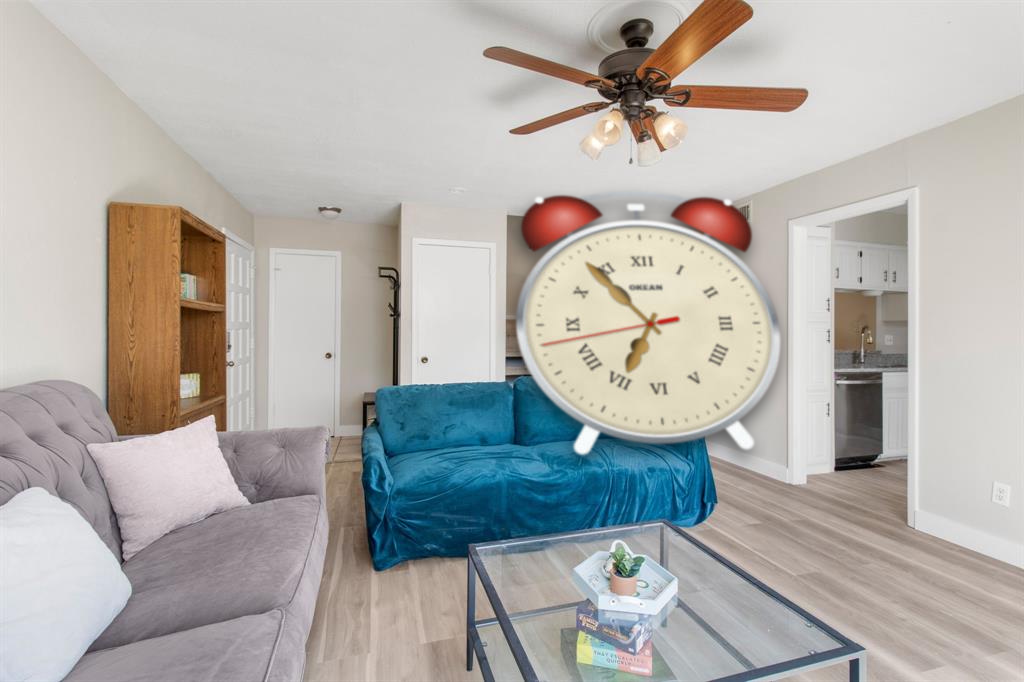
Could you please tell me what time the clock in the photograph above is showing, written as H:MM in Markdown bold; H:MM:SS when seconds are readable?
**6:53:43**
